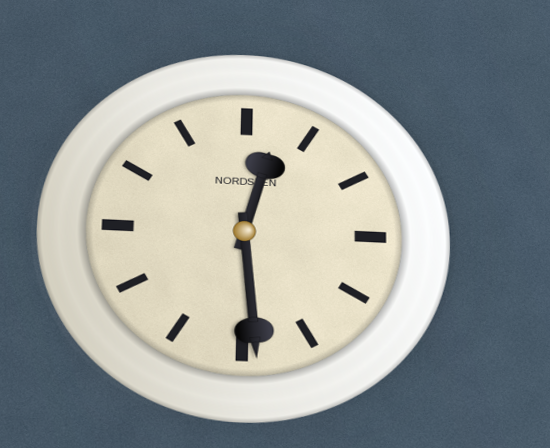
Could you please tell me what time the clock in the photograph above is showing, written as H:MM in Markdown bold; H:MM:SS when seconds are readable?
**12:29**
